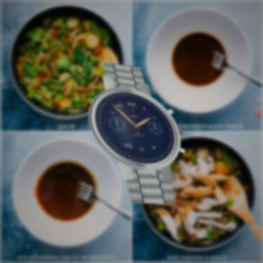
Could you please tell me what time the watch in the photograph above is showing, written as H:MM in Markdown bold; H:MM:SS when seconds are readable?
**1:53**
